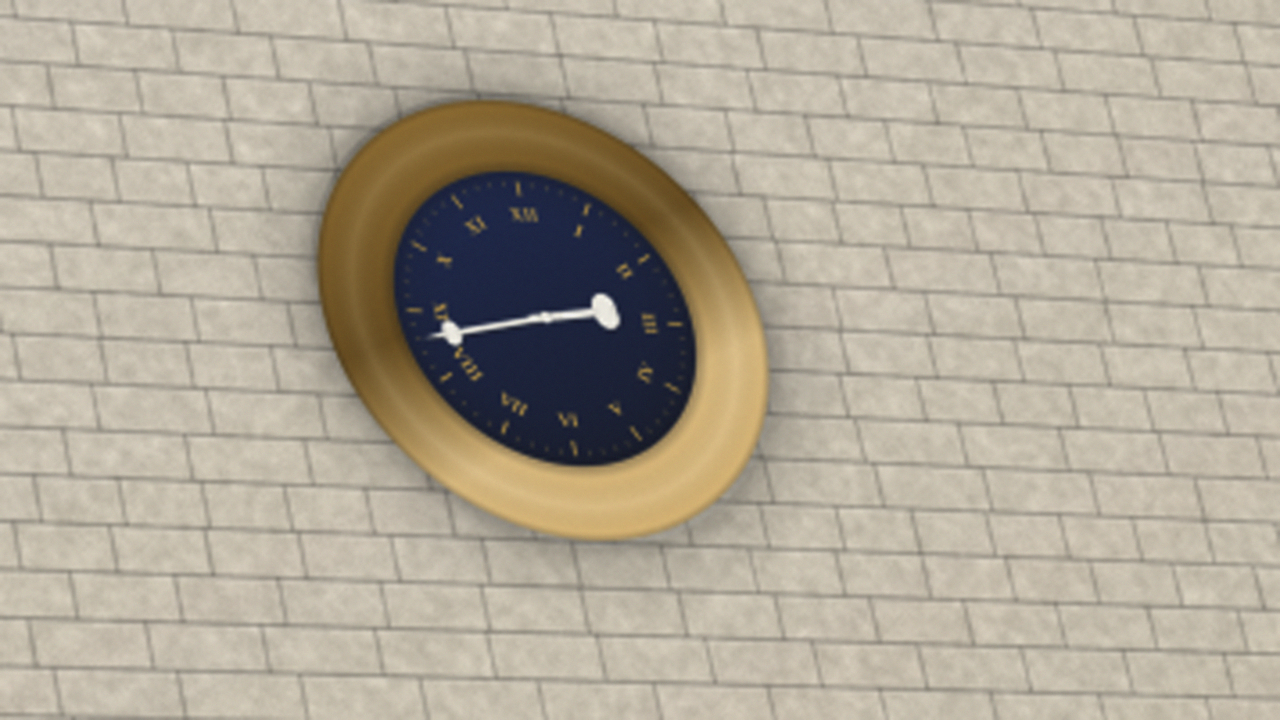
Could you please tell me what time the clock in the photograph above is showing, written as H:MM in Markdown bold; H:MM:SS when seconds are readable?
**2:43**
